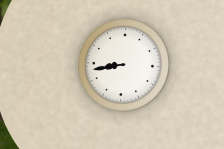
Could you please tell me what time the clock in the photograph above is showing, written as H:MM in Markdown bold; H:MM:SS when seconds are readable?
**8:43**
